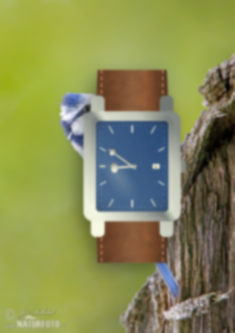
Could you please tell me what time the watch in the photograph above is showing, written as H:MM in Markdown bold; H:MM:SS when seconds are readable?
**8:51**
